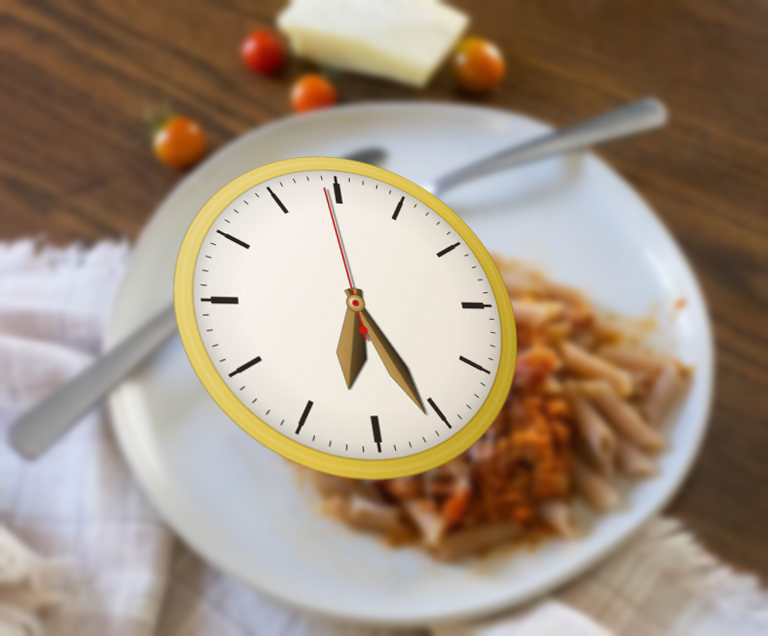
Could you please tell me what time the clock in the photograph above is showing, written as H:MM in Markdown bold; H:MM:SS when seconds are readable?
**6:25:59**
